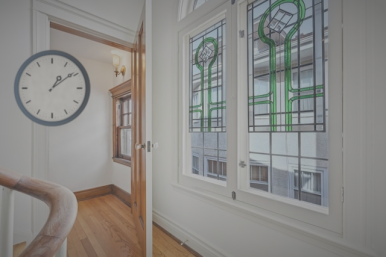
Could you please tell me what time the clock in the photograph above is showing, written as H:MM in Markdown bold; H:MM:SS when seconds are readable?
**1:09**
